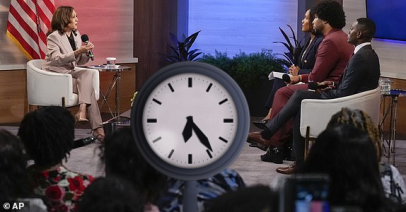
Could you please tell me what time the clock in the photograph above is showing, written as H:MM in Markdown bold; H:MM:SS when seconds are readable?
**6:24**
